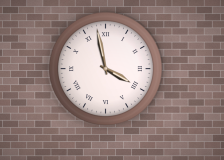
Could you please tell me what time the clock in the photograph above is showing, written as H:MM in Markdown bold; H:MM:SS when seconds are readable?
**3:58**
